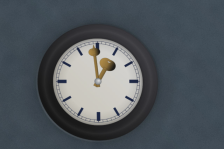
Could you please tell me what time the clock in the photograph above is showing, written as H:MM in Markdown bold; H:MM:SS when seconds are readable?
**12:59**
